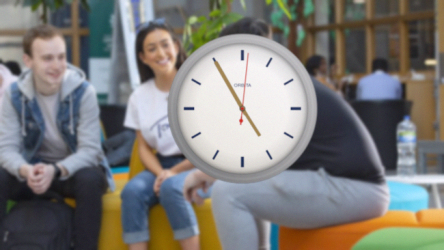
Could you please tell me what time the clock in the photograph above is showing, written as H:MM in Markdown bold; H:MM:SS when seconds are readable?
**4:55:01**
